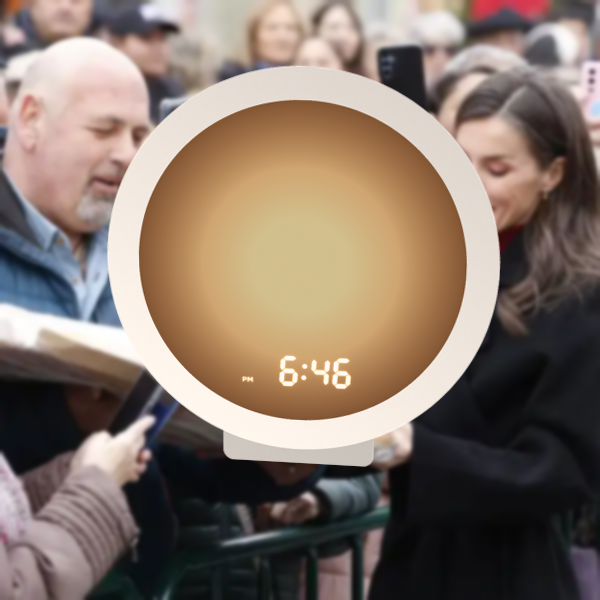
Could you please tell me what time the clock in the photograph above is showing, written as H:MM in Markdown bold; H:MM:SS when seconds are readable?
**6:46**
